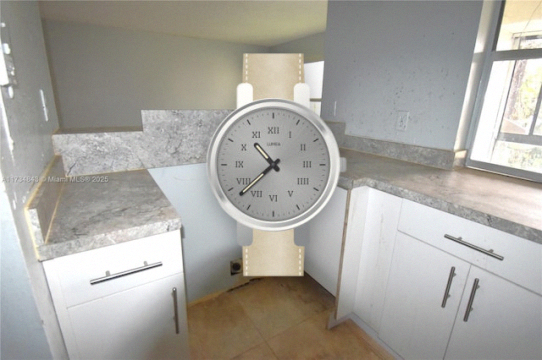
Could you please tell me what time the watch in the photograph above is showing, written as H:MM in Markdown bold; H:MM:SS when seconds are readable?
**10:38**
